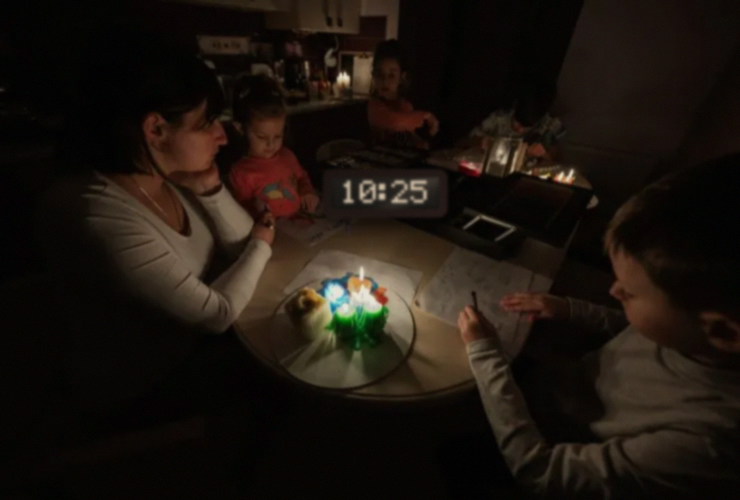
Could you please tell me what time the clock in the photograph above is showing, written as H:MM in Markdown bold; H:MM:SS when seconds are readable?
**10:25**
